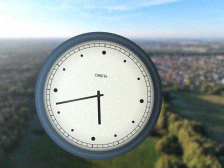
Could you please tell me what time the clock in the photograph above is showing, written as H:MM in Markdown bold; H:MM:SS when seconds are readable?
**5:42**
